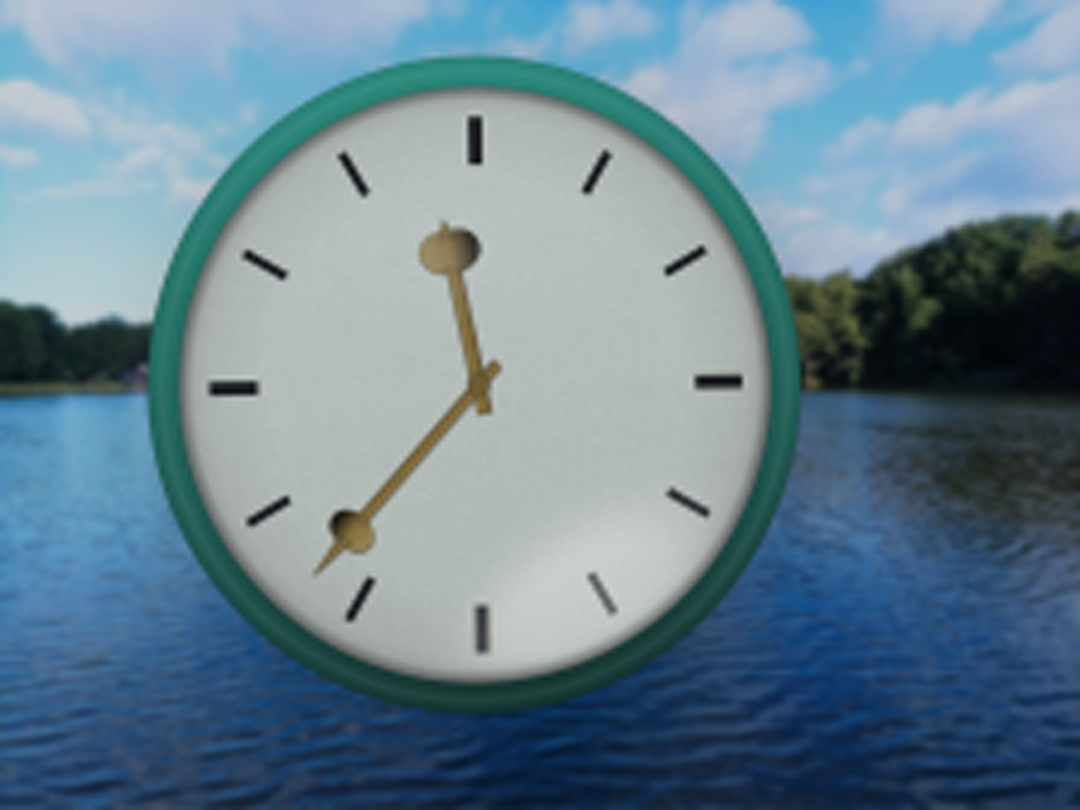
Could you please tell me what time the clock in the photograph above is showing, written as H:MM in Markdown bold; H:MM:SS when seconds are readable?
**11:37**
